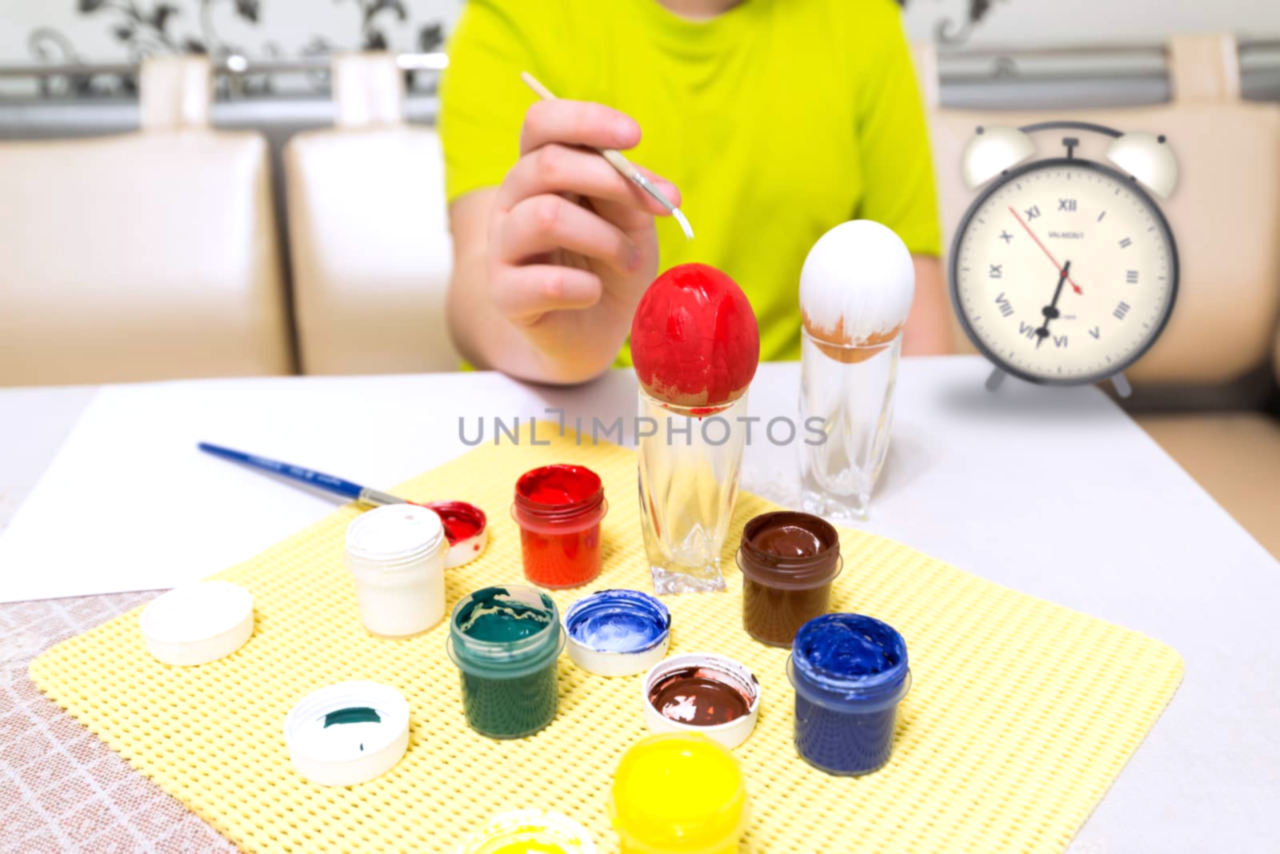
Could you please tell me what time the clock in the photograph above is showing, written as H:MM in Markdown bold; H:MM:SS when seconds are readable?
**6:32:53**
